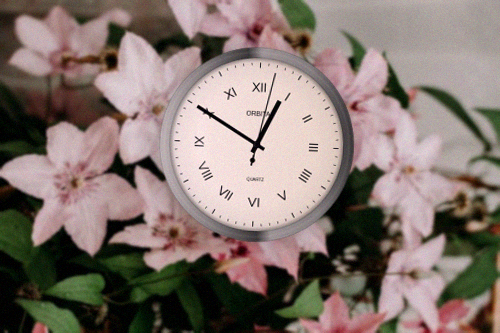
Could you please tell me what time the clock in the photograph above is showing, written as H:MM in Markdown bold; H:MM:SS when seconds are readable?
**12:50:02**
